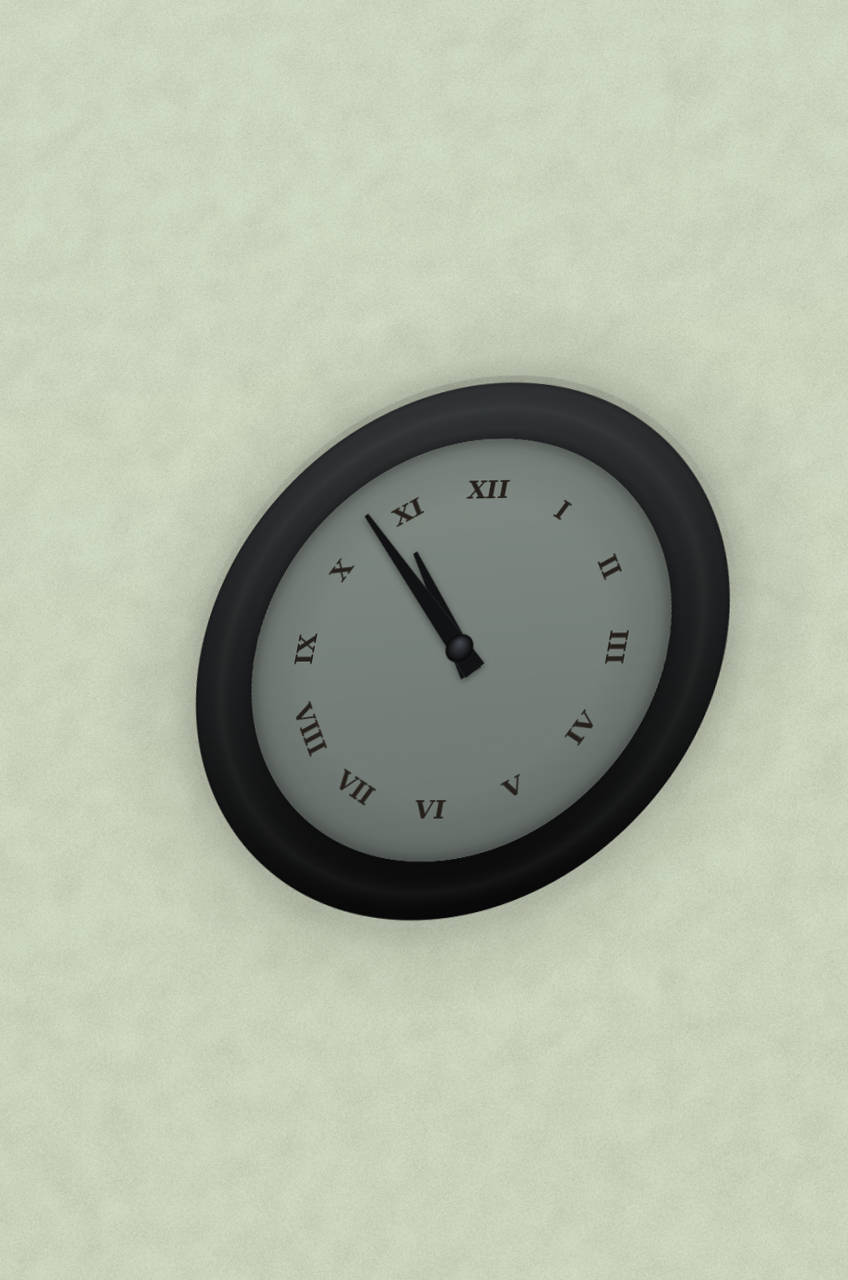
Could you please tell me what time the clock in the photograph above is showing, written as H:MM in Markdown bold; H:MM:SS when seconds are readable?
**10:53**
